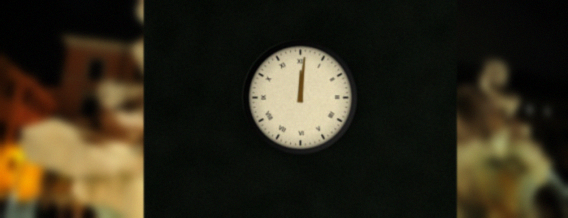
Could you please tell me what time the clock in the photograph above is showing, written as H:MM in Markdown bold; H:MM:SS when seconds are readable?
**12:01**
